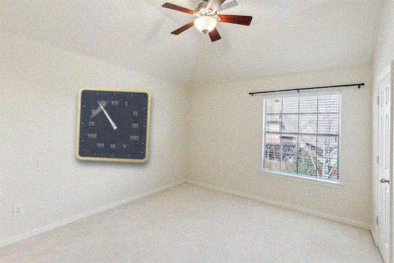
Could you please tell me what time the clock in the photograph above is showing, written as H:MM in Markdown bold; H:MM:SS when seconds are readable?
**10:54**
